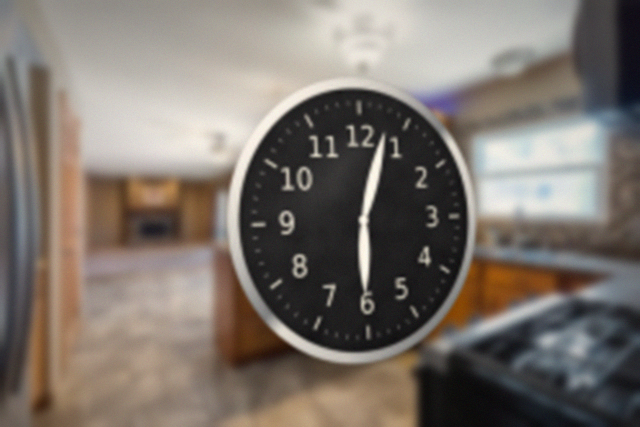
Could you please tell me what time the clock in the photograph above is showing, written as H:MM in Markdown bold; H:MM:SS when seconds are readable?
**6:03**
